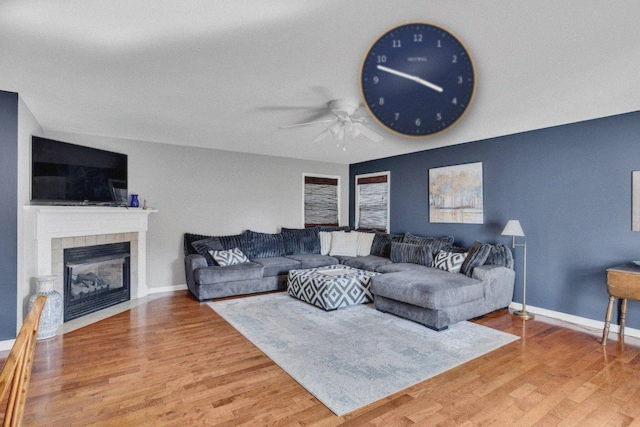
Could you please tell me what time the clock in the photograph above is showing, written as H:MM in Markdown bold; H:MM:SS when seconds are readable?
**3:48**
